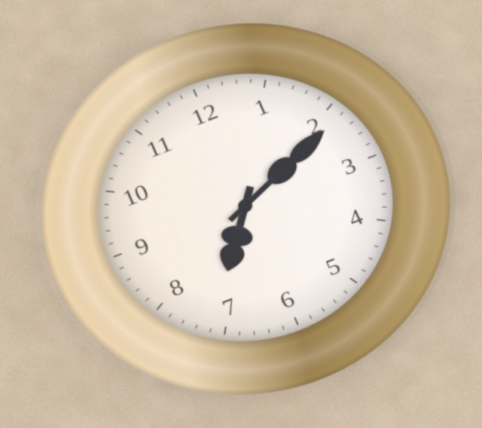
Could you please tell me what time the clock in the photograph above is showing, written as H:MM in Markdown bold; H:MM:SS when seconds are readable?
**7:11**
